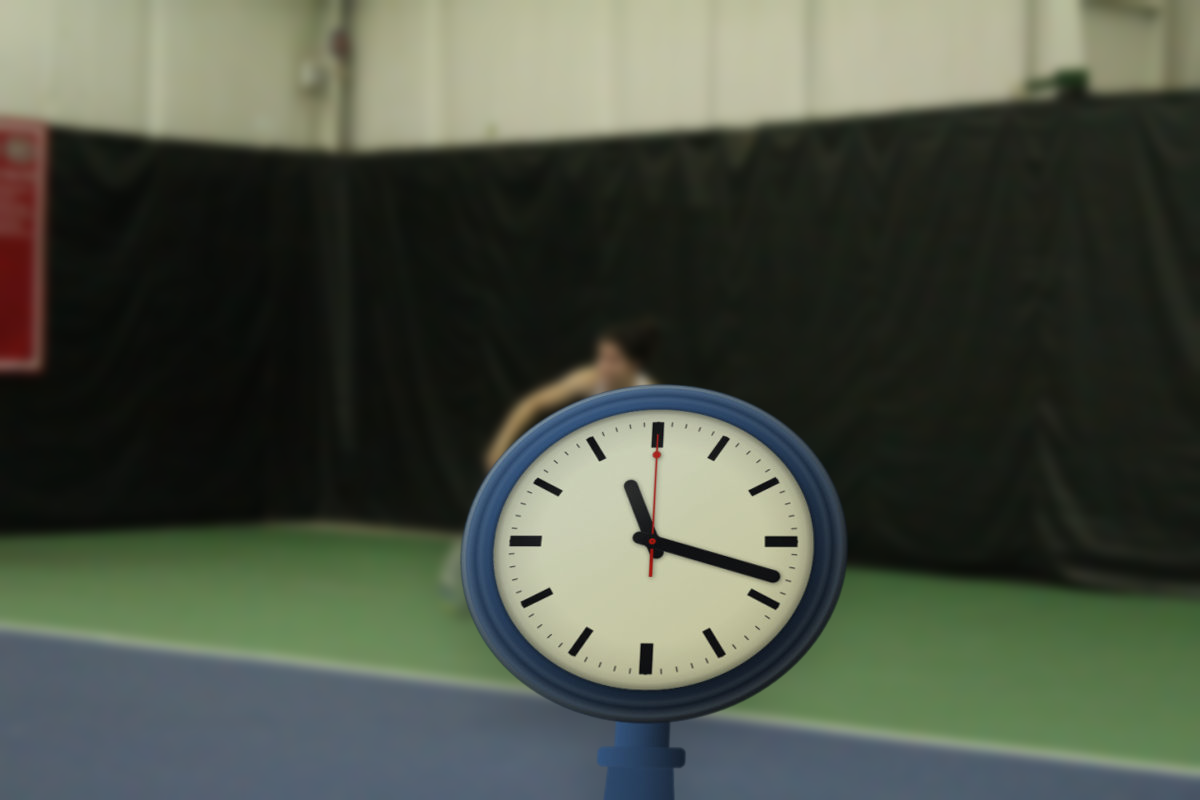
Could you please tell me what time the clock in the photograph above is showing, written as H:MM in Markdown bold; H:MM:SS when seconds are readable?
**11:18:00**
